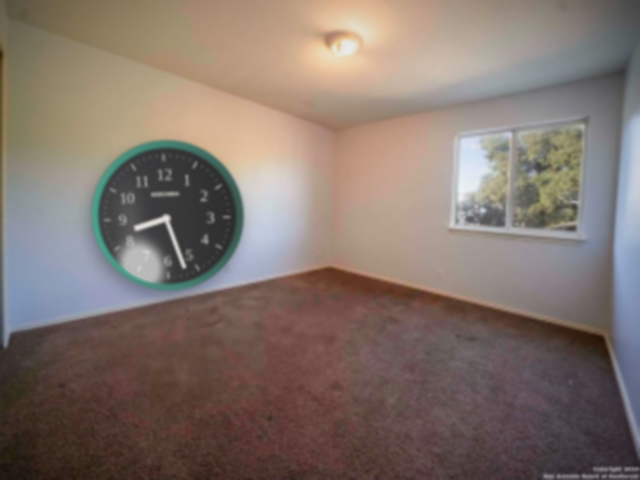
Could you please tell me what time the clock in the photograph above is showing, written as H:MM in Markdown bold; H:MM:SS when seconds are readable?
**8:27**
